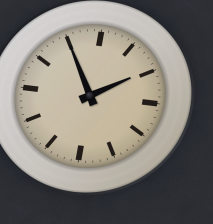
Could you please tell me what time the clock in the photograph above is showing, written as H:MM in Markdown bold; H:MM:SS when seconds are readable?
**1:55**
